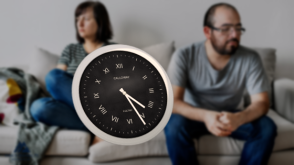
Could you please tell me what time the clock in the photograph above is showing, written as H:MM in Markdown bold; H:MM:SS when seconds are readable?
**4:26**
